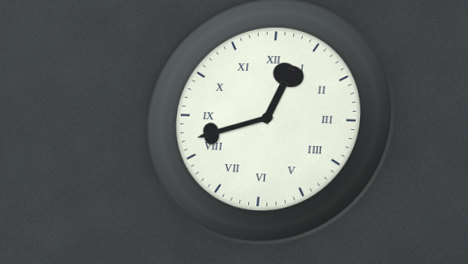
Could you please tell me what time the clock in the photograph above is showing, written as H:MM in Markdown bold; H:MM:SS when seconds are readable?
**12:42**
